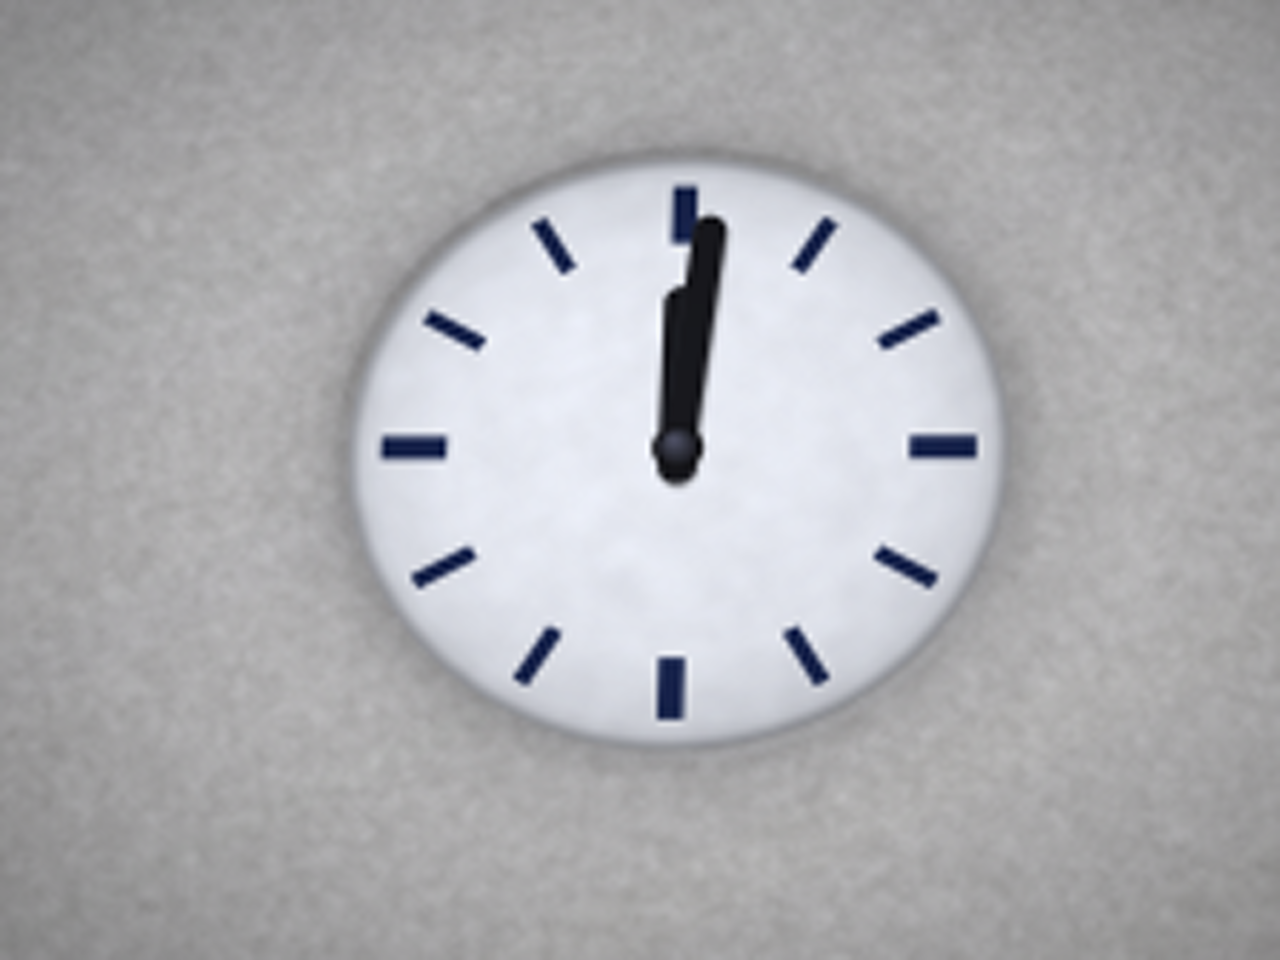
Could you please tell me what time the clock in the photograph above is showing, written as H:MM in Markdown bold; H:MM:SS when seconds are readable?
**12:01**
